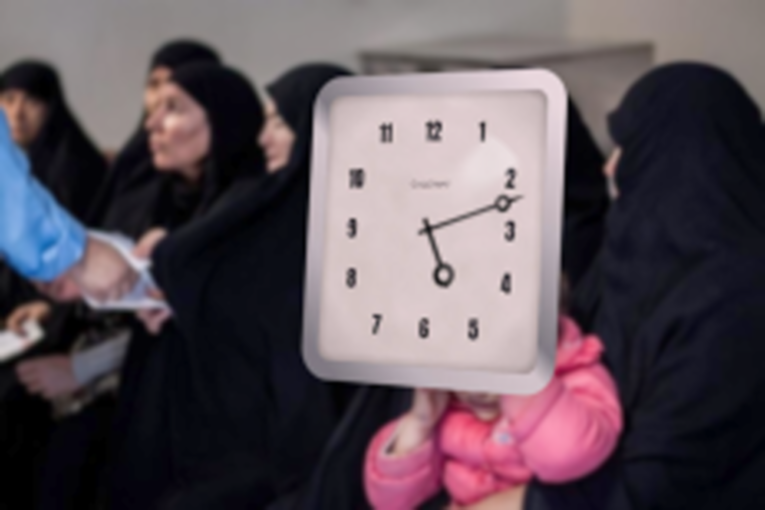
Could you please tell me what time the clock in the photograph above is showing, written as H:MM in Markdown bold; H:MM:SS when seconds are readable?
**5:12**
